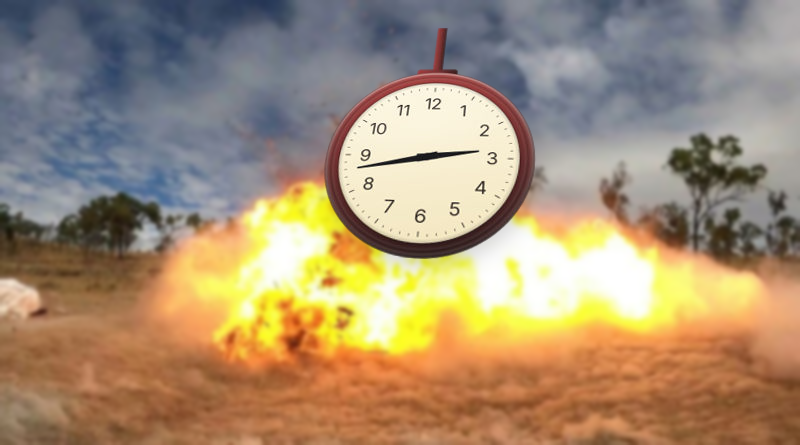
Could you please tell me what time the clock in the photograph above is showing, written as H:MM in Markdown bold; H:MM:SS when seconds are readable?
**2:43**
